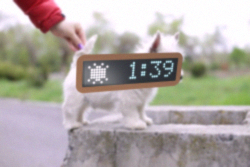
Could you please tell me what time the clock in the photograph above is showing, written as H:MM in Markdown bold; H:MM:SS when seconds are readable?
**1:39**
